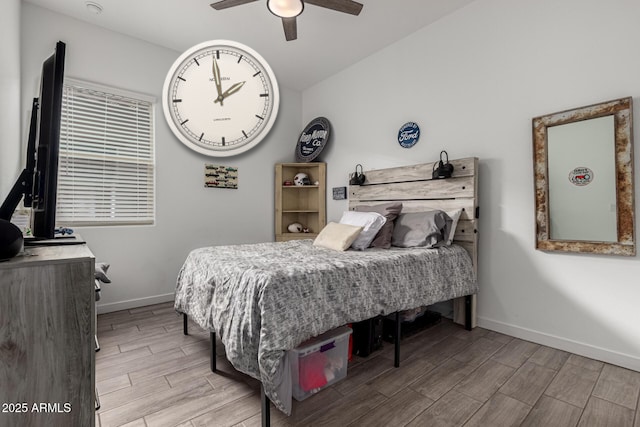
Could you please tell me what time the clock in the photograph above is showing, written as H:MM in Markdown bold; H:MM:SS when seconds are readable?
**1:59**
